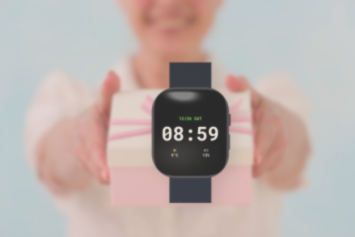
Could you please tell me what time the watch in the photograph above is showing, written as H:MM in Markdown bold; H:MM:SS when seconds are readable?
**8:59**
